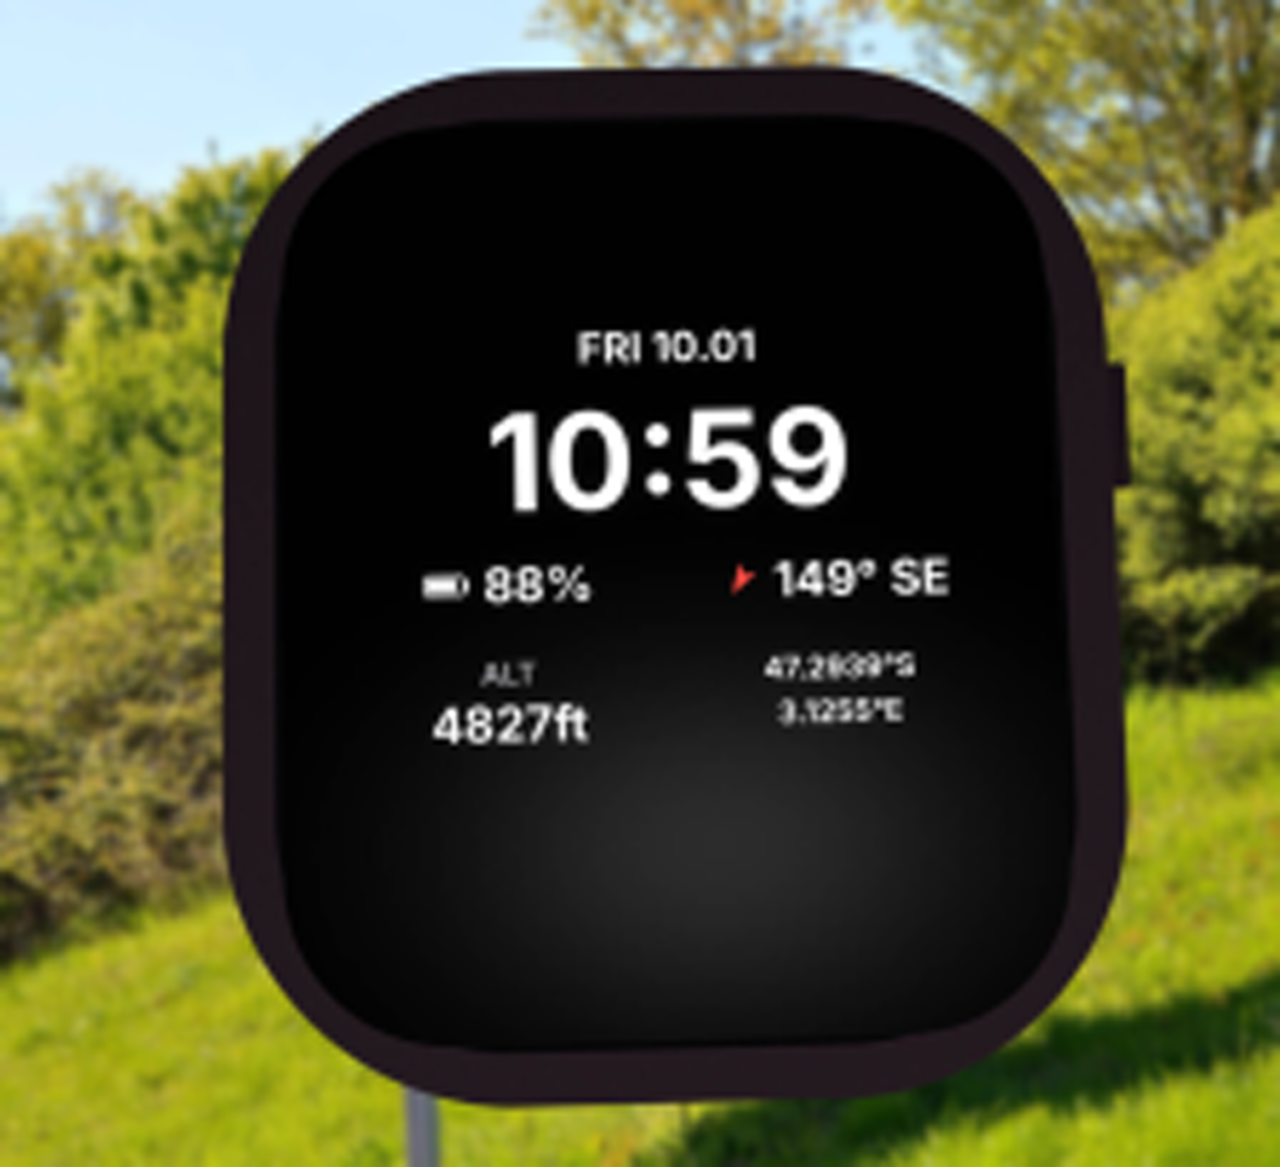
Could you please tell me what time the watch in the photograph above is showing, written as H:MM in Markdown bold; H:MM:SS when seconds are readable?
**10:59**
